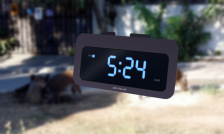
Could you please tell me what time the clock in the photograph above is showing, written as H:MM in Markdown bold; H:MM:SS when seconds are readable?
**5:24**
